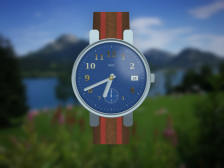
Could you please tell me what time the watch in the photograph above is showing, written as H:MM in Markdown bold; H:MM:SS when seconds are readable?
**6:41**
